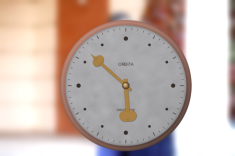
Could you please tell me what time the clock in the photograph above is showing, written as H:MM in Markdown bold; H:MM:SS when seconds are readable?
**5:52**
